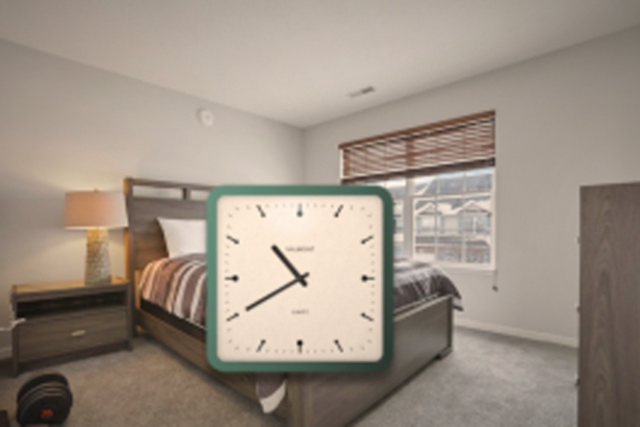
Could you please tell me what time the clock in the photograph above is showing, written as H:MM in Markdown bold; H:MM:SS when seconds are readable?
**10:40**
